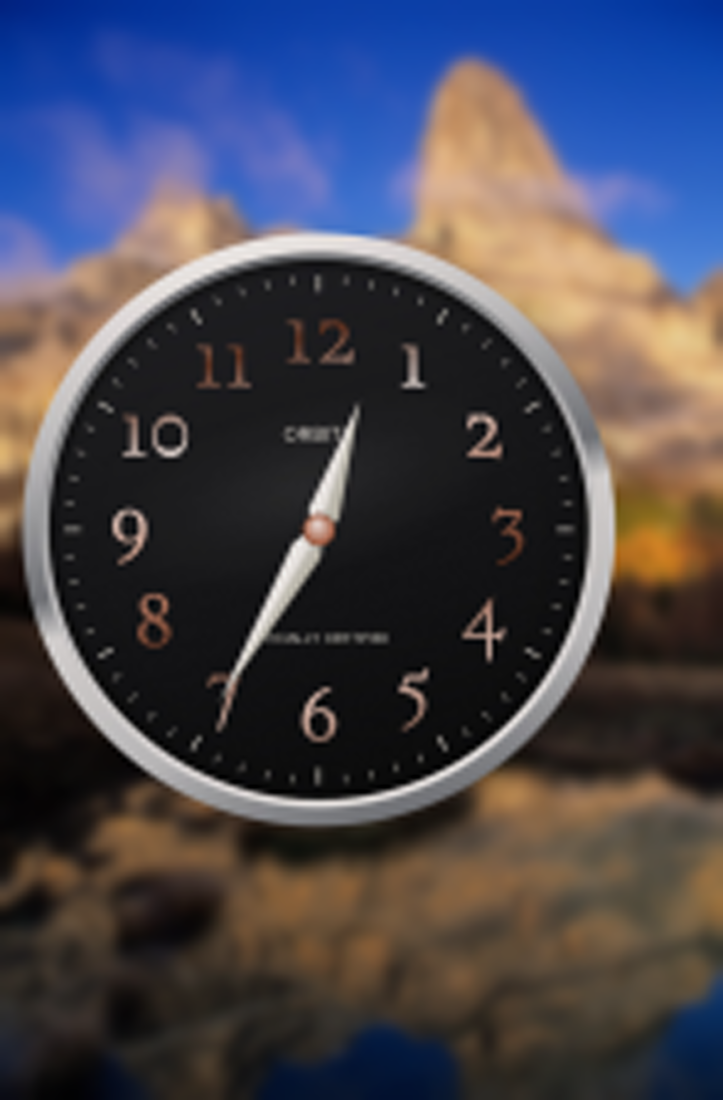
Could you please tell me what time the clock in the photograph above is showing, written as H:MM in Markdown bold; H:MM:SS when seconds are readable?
**12:35**
